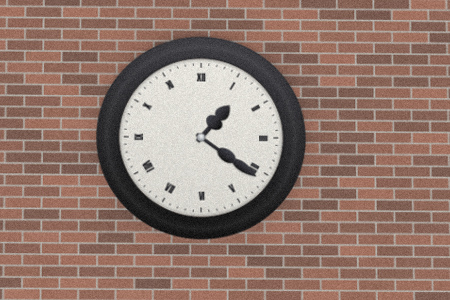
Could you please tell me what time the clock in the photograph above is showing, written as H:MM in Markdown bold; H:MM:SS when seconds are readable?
**1:21**
